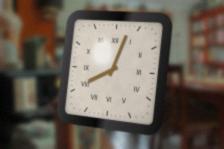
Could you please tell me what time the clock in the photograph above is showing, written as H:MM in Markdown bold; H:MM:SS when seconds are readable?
**8:03**
